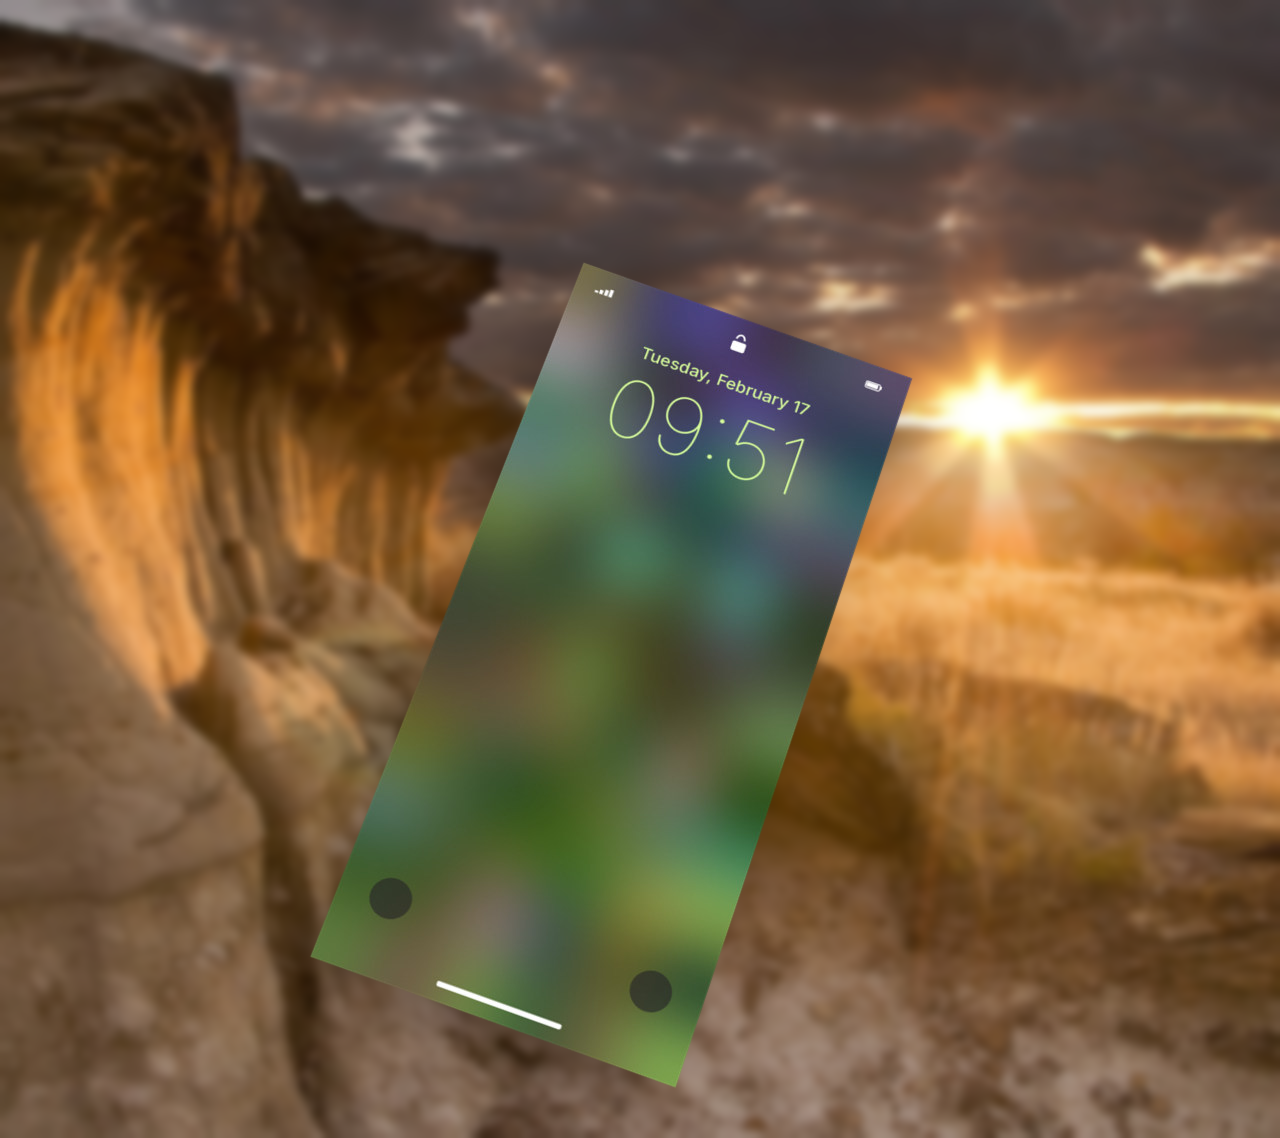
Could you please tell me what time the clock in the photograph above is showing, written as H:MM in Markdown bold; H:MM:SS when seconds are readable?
**9:51**
